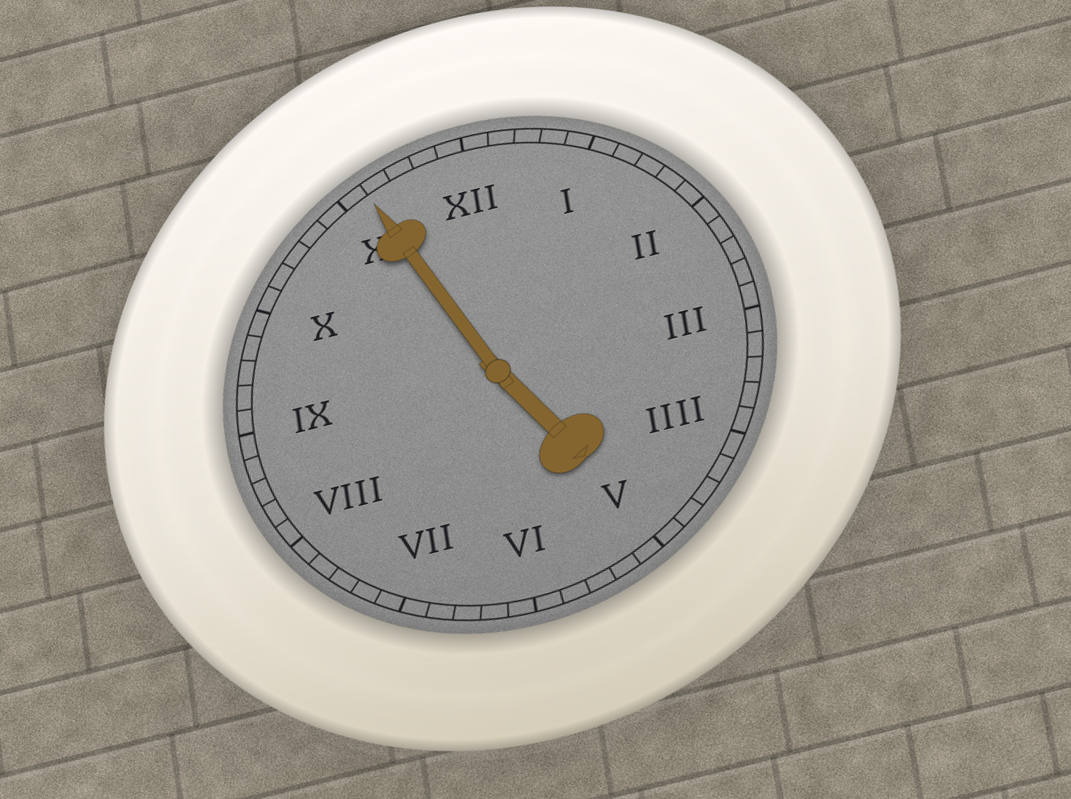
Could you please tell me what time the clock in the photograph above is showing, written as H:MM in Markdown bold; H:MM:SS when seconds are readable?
**4:56**
